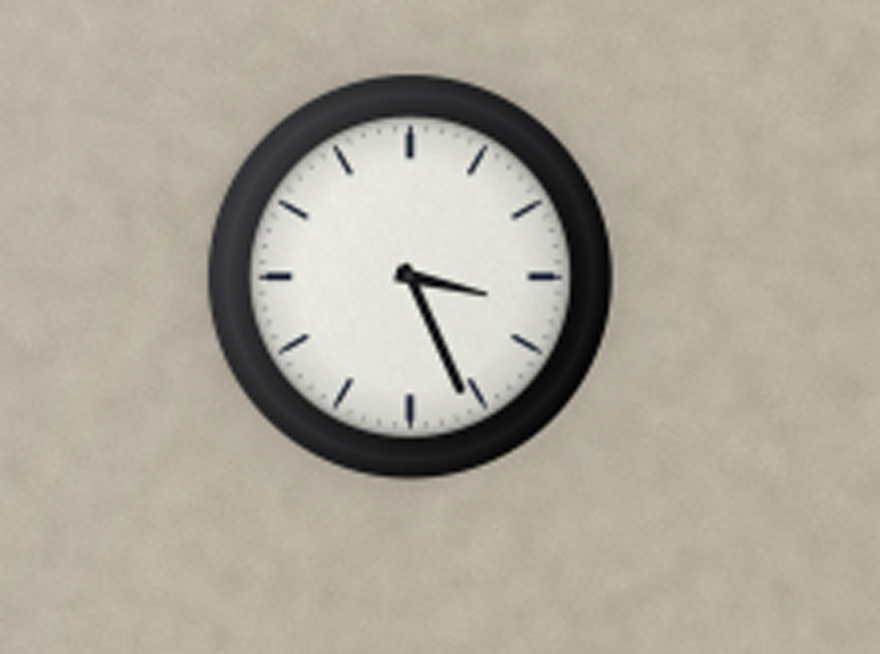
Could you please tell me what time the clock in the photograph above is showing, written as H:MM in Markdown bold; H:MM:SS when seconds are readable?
**3:26**
